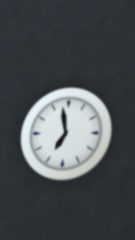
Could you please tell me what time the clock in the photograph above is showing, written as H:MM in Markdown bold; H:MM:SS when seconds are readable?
**6:58**
